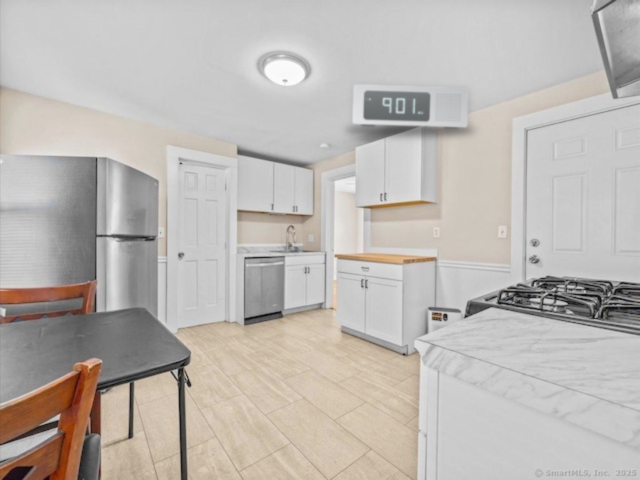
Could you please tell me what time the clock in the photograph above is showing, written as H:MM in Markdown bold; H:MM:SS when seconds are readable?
**9:01**
